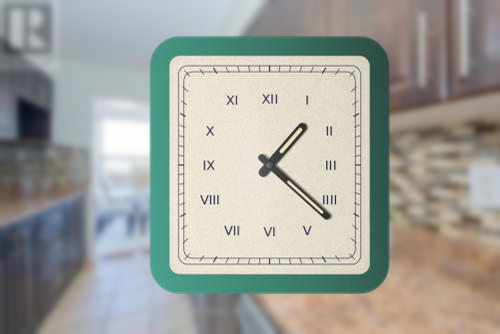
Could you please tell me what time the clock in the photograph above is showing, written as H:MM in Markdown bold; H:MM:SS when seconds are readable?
**1:22**
